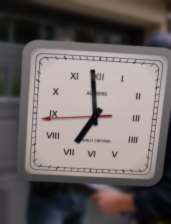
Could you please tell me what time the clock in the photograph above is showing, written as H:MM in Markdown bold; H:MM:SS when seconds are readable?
**6:58:44**
